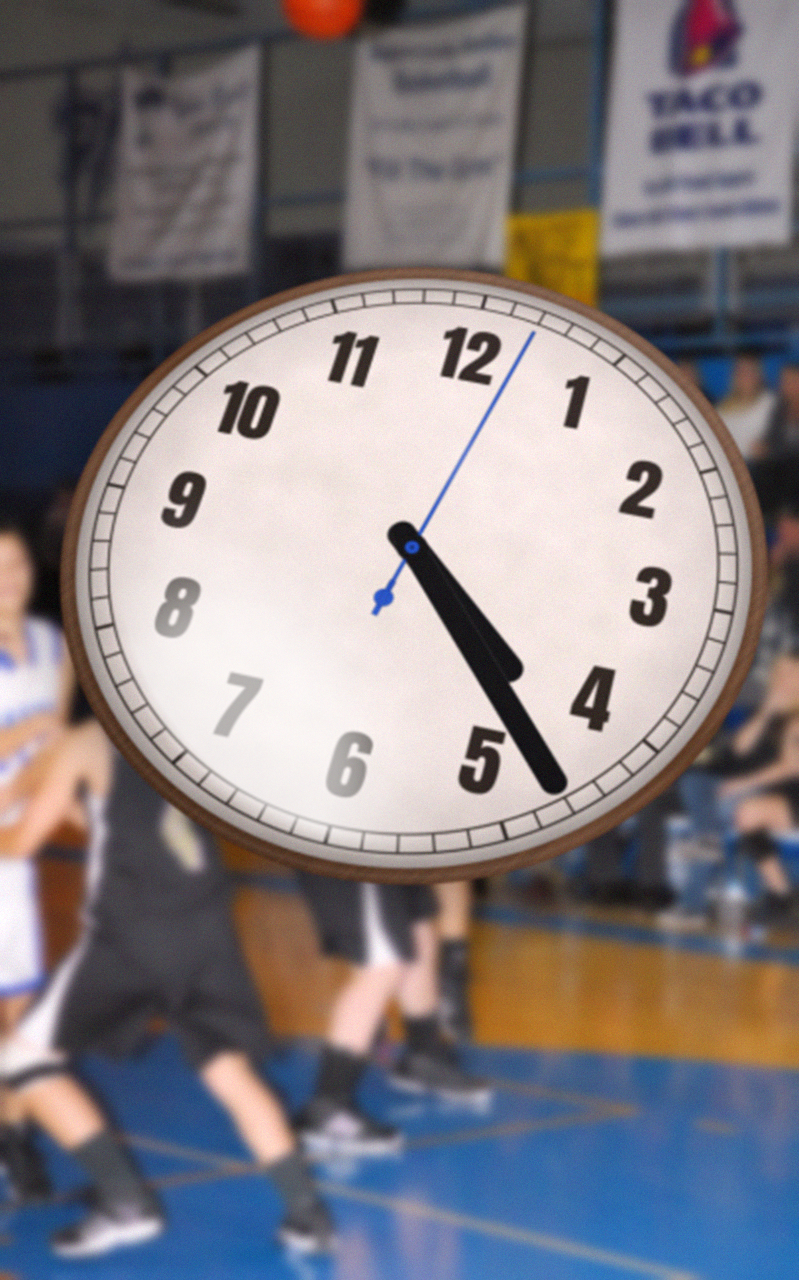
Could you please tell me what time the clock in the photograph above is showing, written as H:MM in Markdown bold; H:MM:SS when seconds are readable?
**4:23:02**
